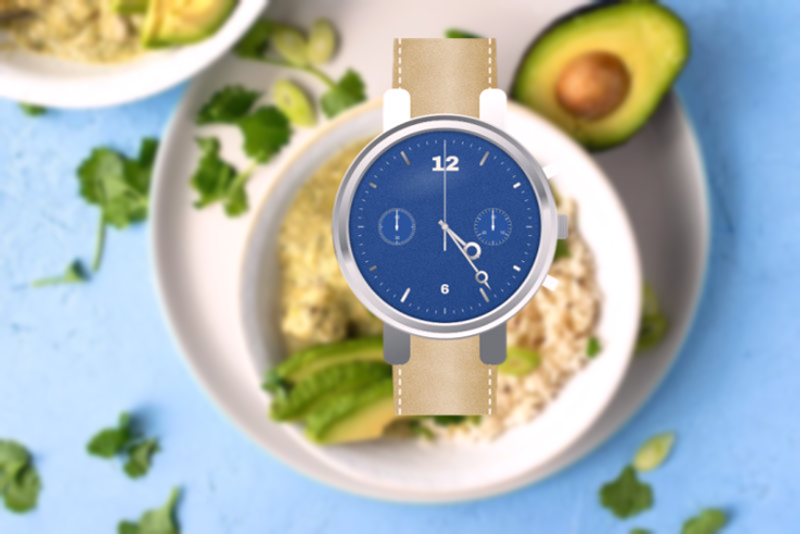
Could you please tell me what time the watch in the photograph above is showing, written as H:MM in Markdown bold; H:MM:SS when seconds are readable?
**4:24**
